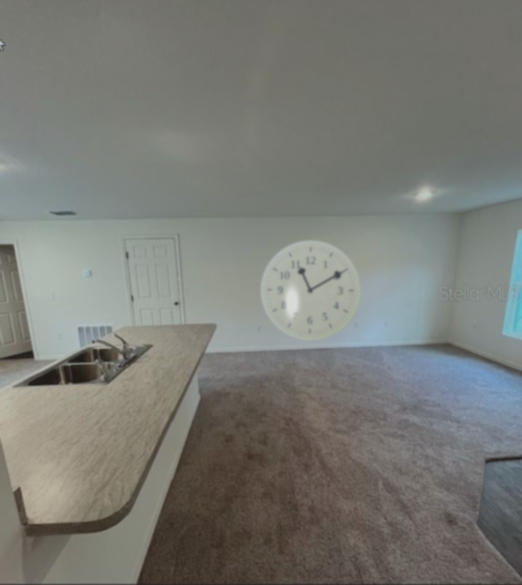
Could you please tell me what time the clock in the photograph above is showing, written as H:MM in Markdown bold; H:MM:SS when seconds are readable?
**11:10**
